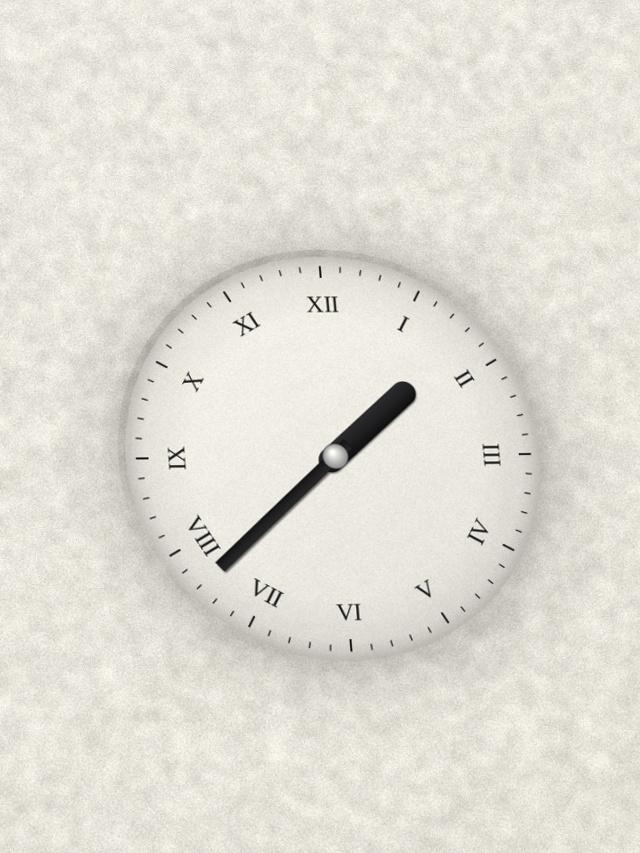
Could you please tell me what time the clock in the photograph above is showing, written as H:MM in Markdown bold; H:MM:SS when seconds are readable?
**1:38**
